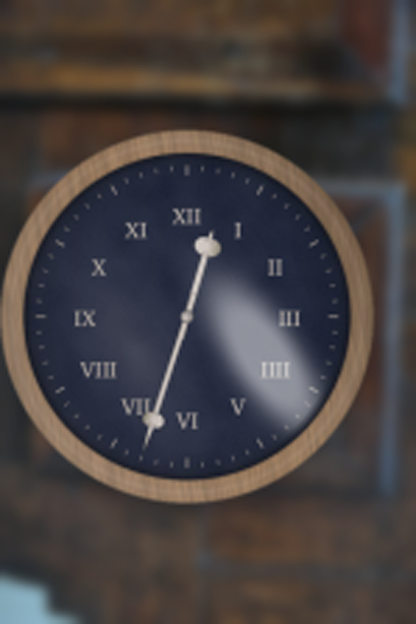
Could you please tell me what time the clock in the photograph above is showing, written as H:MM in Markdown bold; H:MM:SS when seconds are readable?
**12:33**
